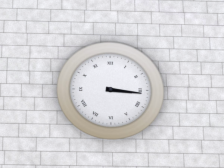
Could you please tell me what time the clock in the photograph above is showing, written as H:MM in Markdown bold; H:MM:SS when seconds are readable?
**3:16**
